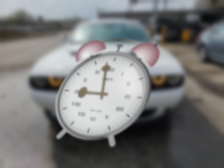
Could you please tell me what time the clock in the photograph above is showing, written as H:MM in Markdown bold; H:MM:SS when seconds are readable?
**8:58**
